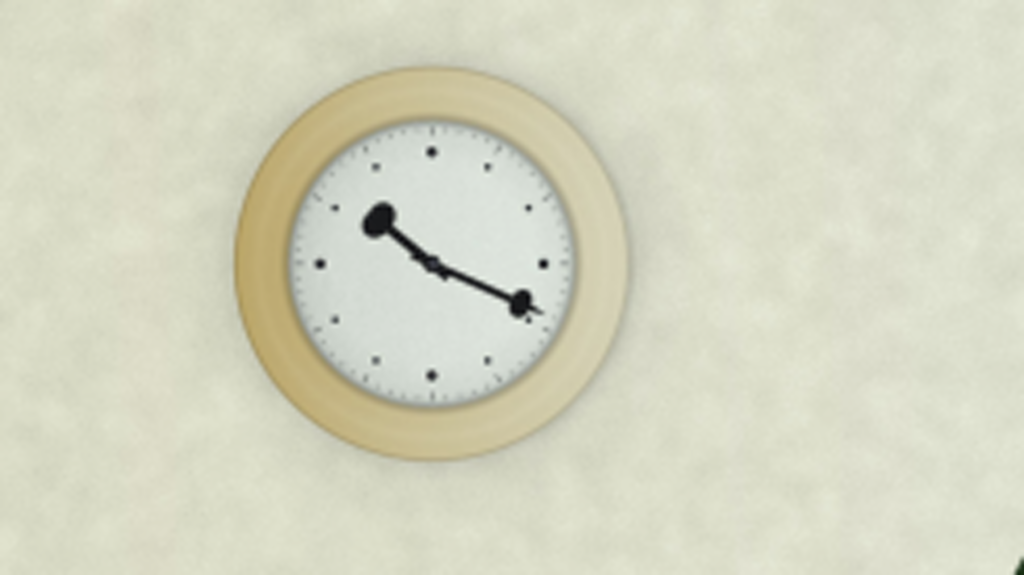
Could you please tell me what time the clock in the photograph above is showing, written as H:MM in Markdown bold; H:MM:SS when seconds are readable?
**10:19**
